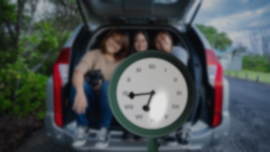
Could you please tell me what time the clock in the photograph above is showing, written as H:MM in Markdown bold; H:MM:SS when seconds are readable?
**6:44**
